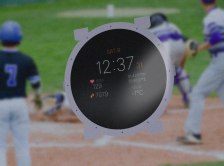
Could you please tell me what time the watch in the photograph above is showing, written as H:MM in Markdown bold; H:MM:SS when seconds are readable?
**12:37**
